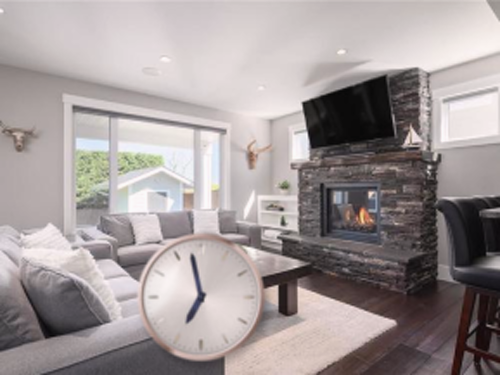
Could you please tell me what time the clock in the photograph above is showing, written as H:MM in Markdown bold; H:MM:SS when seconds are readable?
**6:58**
